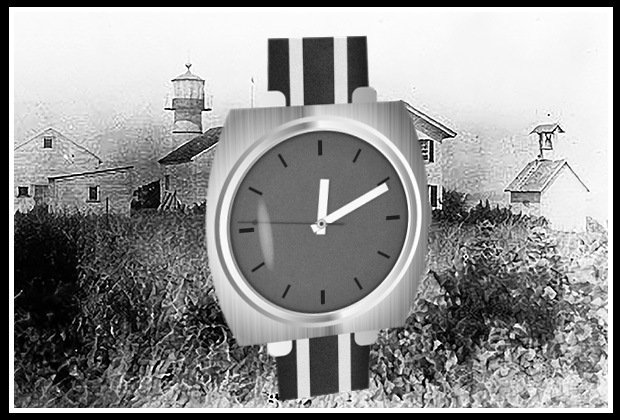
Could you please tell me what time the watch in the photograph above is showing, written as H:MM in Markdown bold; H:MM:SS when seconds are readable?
**12:10:46**
